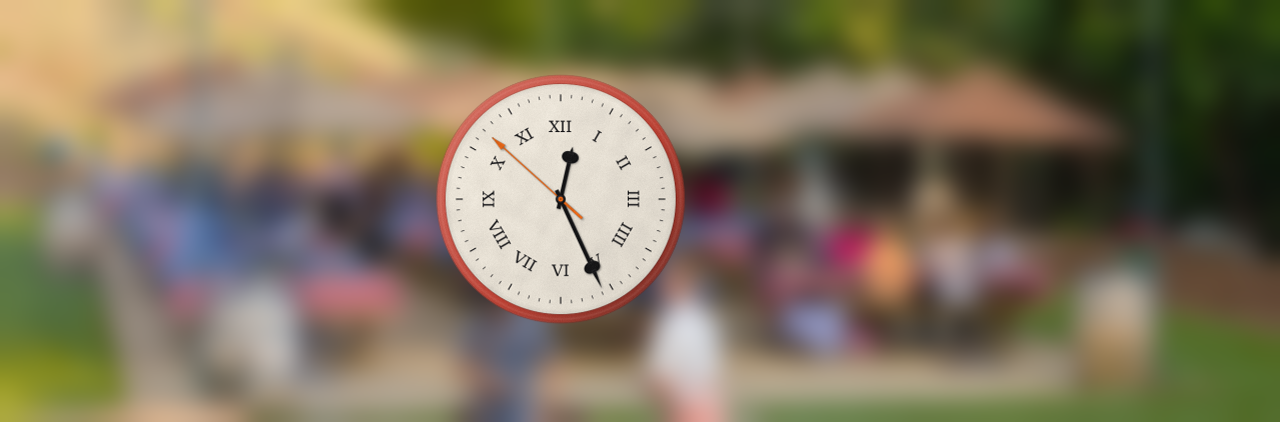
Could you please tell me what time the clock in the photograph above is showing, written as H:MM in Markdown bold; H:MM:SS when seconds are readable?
**12:25:52**
